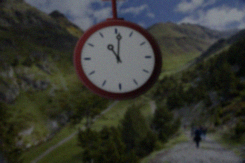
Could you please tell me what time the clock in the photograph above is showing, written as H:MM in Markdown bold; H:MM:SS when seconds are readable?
**11:01**
